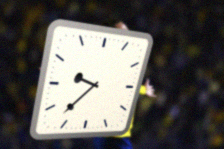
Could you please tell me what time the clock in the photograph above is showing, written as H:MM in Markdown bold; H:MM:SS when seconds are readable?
**9:37**
